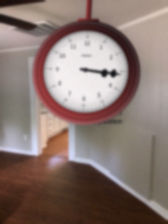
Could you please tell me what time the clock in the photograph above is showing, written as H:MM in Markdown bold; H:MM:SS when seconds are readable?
**3:16**
